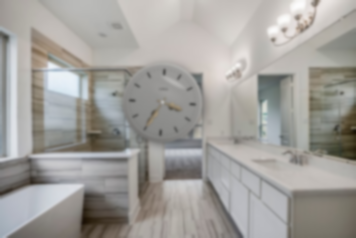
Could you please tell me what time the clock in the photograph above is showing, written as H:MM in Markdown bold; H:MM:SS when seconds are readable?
**3:35**
